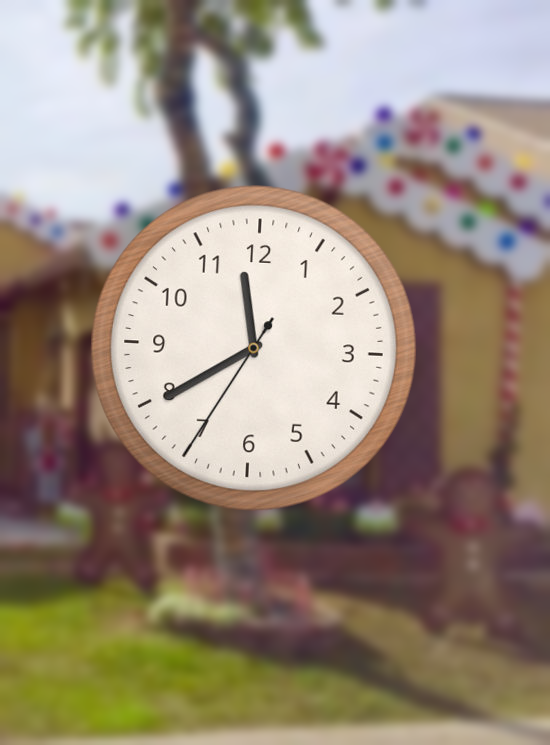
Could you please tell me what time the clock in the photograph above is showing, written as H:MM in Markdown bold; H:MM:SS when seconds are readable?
**11:39:35**
